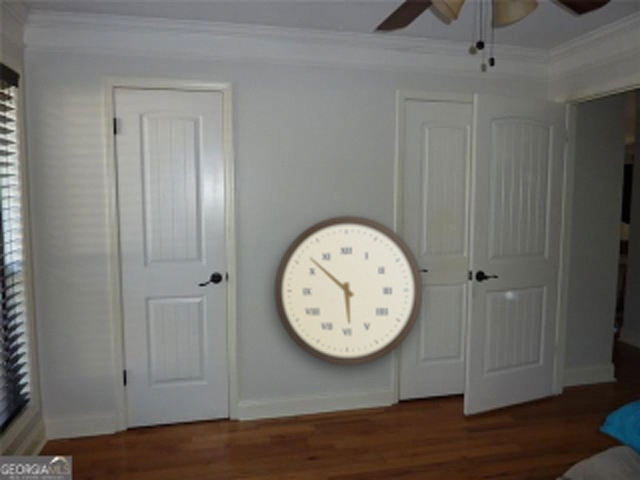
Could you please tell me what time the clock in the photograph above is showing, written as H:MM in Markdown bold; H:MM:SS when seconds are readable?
**5:52**
